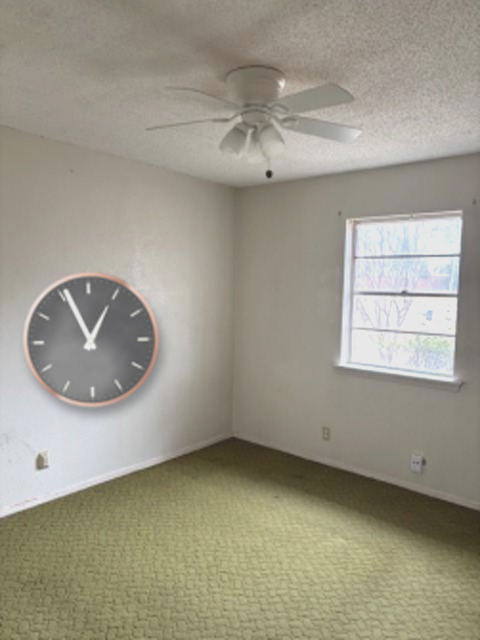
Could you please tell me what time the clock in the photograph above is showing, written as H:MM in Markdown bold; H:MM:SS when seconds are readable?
**12:56**
